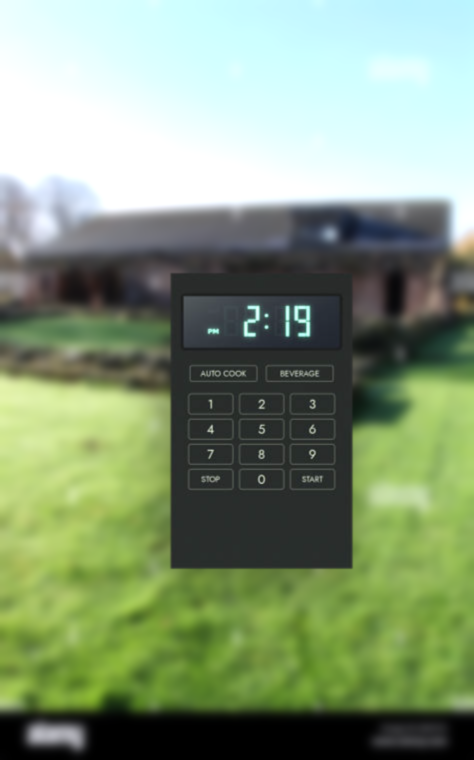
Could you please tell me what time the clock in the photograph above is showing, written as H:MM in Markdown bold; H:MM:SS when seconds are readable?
**2:19**
